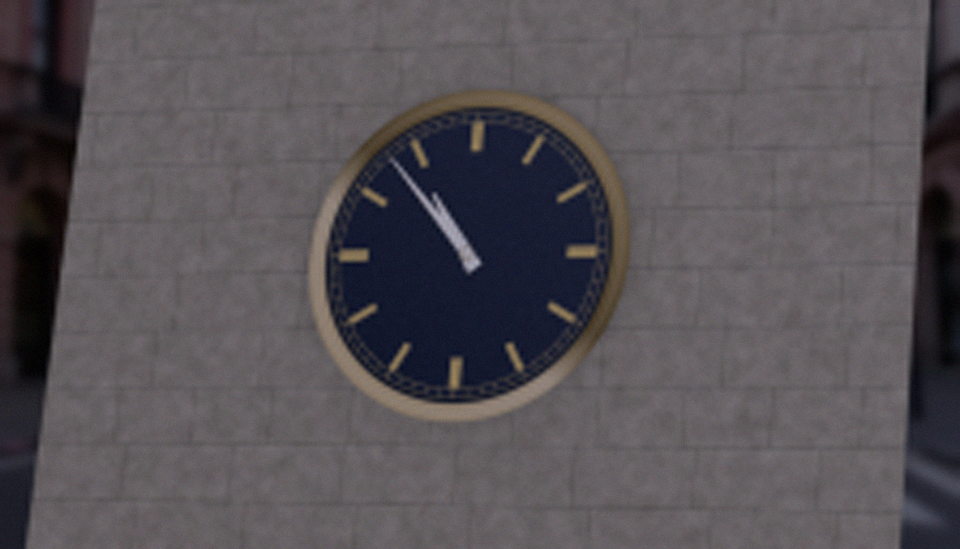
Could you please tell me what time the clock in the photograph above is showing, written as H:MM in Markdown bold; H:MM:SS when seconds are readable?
**10:53**
